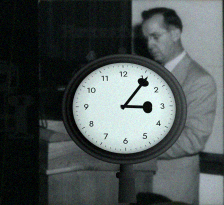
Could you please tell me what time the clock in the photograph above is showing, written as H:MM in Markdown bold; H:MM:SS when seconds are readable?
**3:06**
